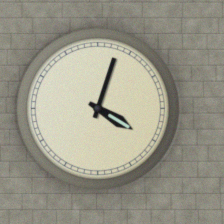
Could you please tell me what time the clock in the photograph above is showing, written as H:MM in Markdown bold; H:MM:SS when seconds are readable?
**4:03**
